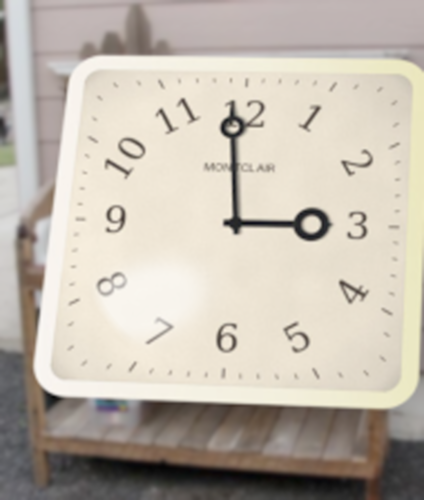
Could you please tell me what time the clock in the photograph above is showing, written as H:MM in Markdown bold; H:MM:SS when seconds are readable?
**2:59**
